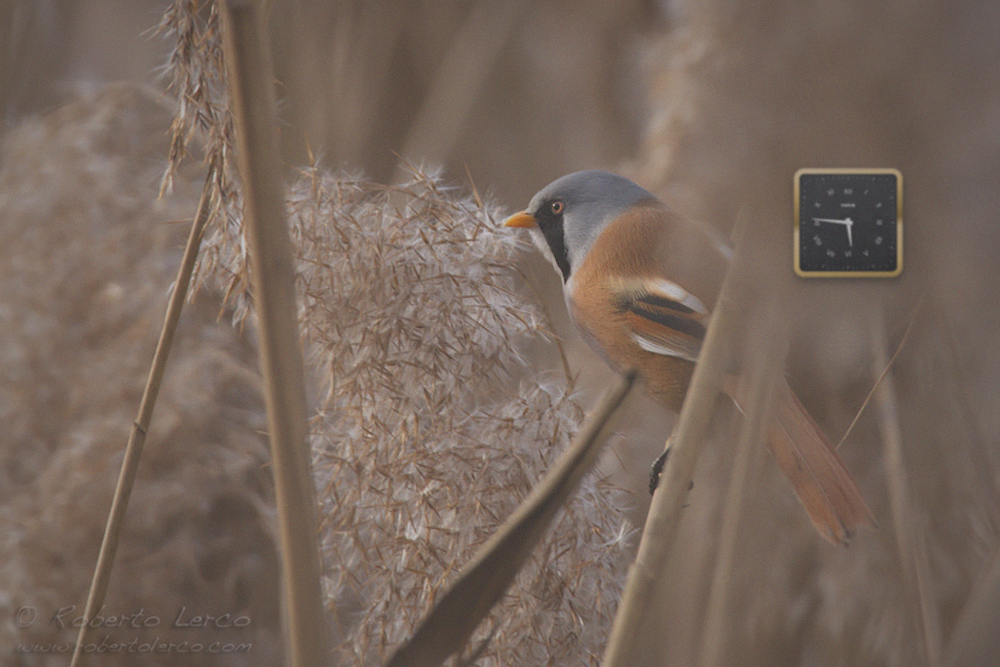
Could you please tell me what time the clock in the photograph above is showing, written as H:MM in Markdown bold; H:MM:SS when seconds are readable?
**5:46**
